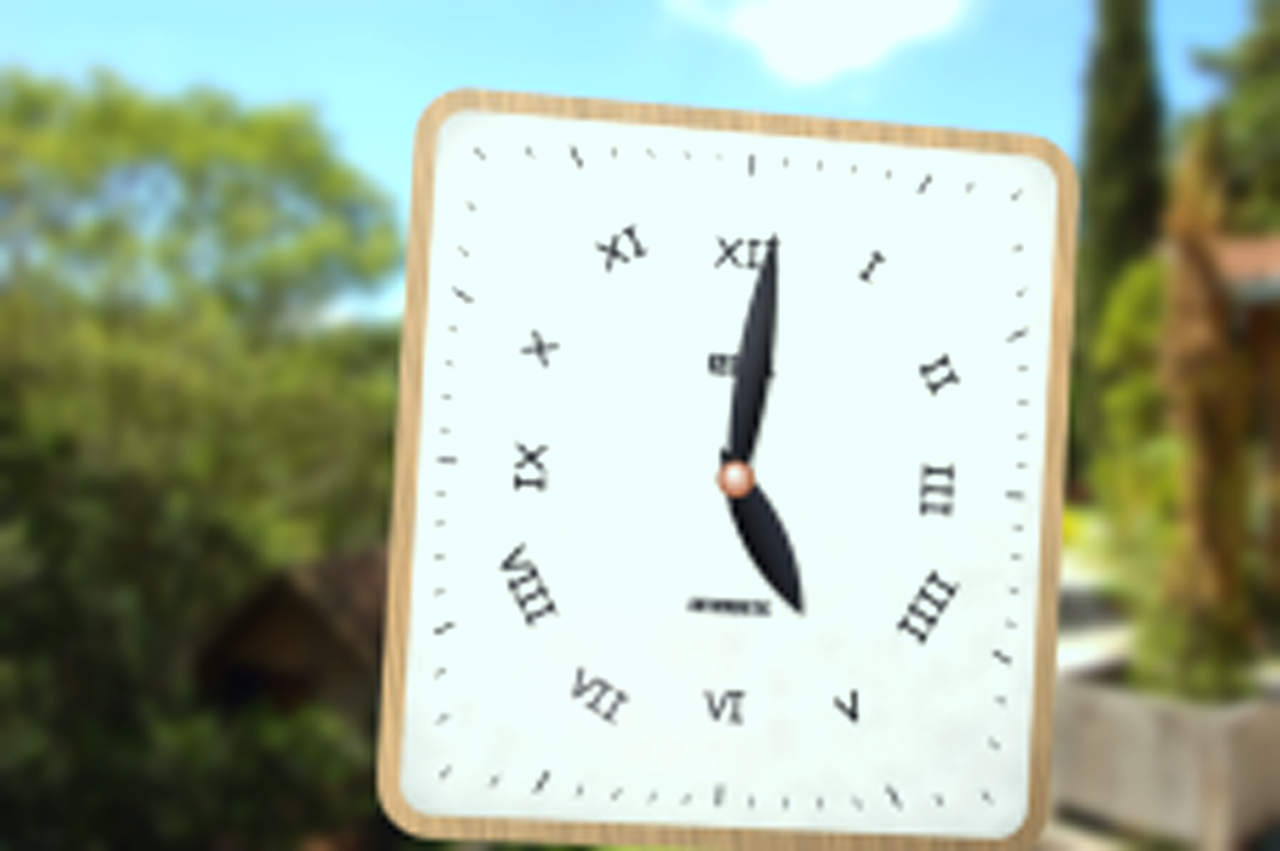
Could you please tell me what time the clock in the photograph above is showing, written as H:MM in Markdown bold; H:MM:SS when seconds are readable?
**5:01**
